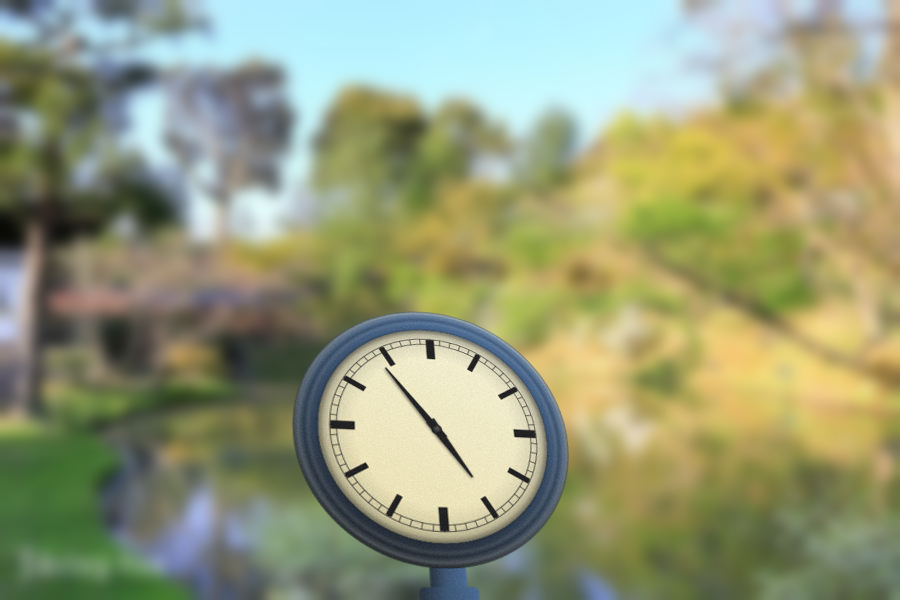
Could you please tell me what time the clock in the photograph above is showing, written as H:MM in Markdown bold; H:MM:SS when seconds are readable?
**4:54**
